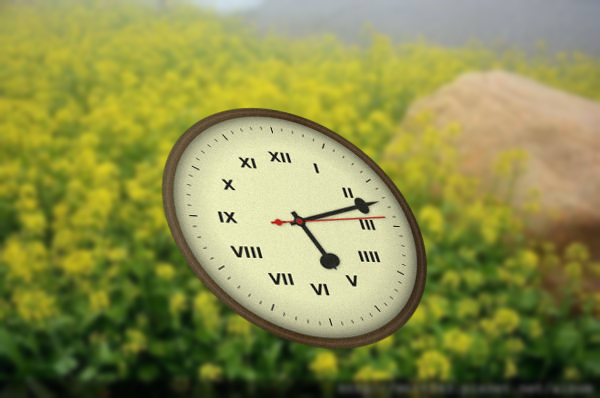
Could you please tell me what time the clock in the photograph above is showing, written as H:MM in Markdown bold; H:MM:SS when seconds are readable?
**5:12:14**
